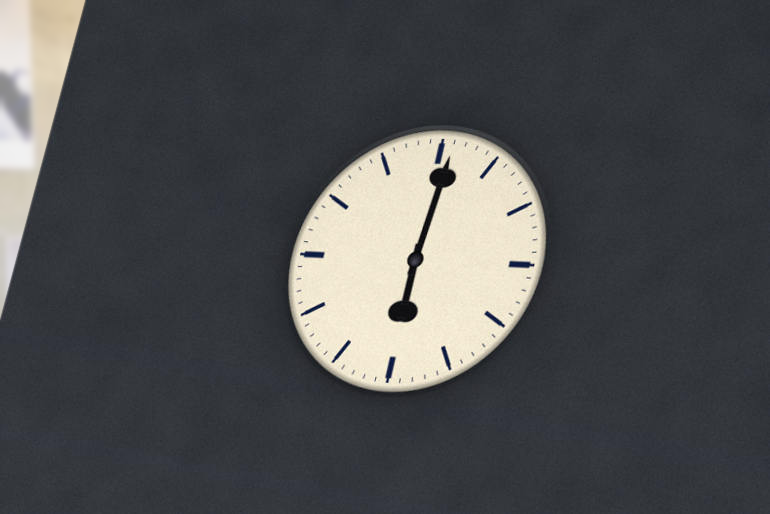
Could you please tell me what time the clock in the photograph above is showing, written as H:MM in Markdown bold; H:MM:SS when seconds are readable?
**6:01**
